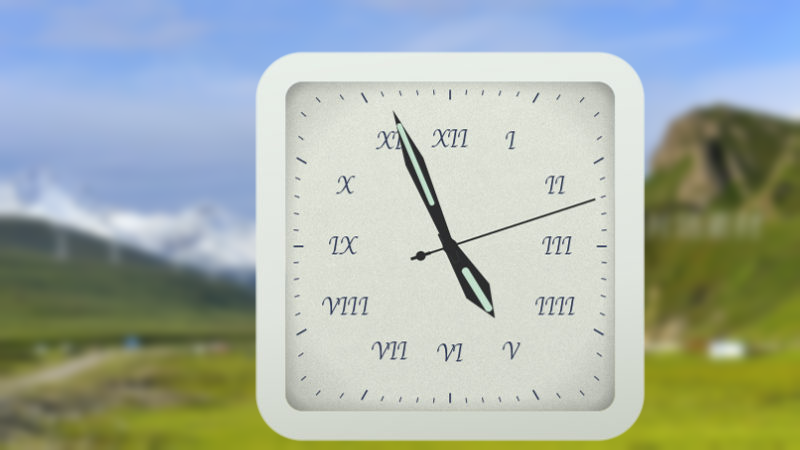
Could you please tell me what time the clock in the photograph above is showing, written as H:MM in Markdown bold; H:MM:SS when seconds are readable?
**4:56:12**
